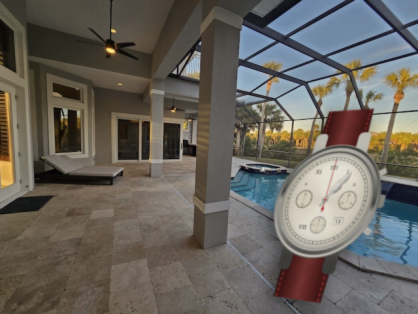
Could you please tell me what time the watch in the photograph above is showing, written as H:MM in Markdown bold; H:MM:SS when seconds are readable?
**1:06**
